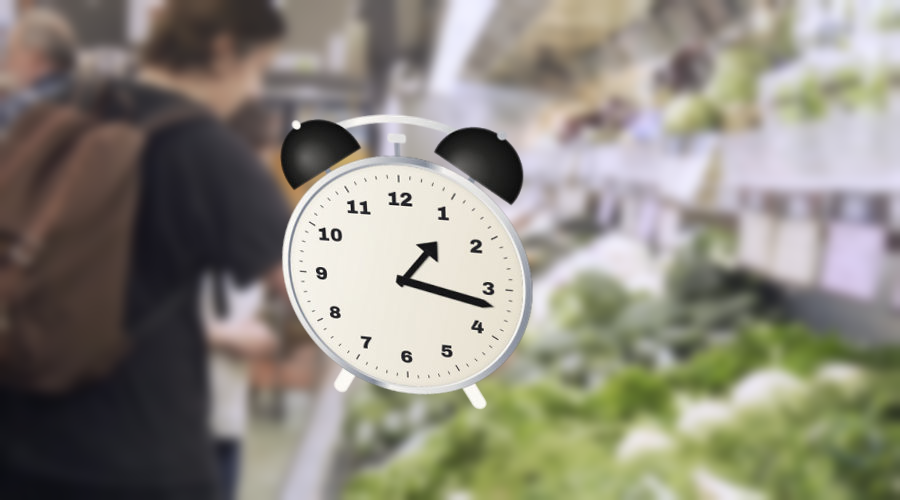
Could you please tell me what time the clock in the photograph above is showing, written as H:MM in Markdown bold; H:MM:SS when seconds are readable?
**1:17**
